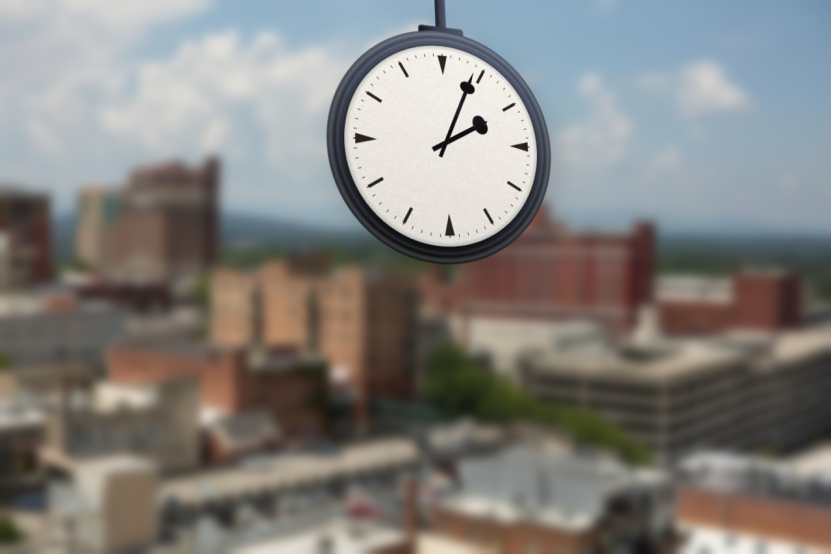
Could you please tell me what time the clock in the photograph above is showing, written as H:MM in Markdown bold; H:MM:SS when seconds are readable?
**2:04**
